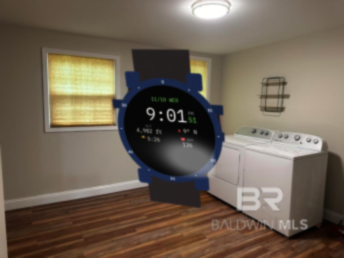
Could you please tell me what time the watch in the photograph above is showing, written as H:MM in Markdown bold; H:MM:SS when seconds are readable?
**9:01**
